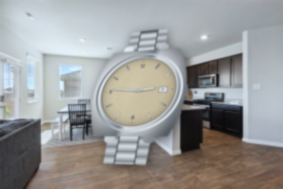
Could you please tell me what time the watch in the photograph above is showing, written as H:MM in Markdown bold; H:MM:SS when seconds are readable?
**2:46**
